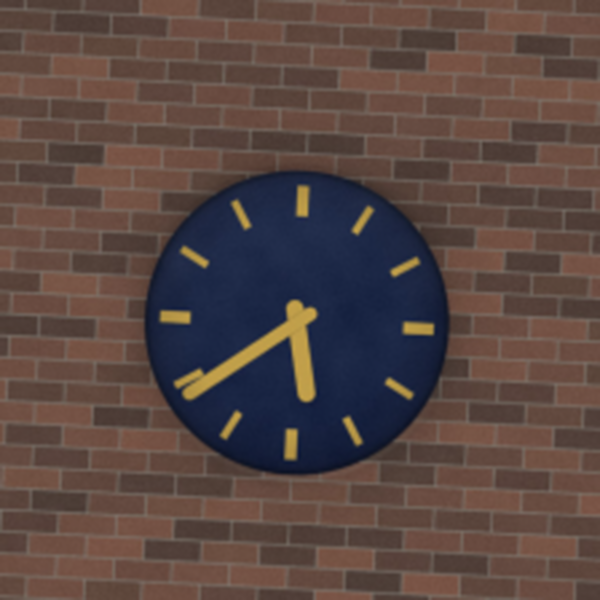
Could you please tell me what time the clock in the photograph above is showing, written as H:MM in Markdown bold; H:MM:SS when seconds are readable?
**5:39**
